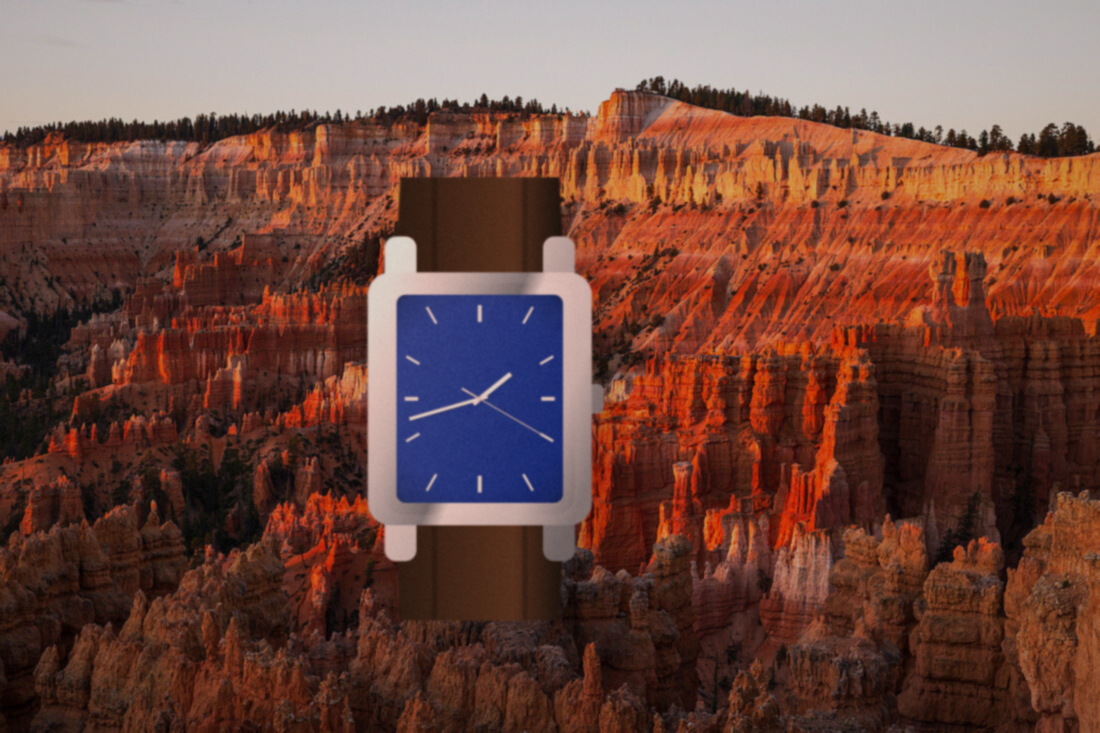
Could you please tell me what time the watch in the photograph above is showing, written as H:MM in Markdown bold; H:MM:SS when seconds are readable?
**1:42:20**
